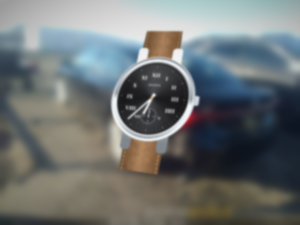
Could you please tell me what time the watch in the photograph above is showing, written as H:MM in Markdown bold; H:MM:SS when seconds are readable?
**6:37**
